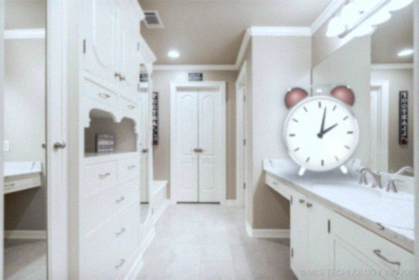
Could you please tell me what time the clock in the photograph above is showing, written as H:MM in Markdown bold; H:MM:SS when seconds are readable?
**2:02**
